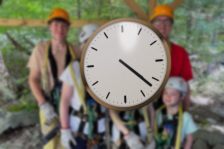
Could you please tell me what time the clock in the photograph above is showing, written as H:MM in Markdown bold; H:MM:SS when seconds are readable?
**4:22**
